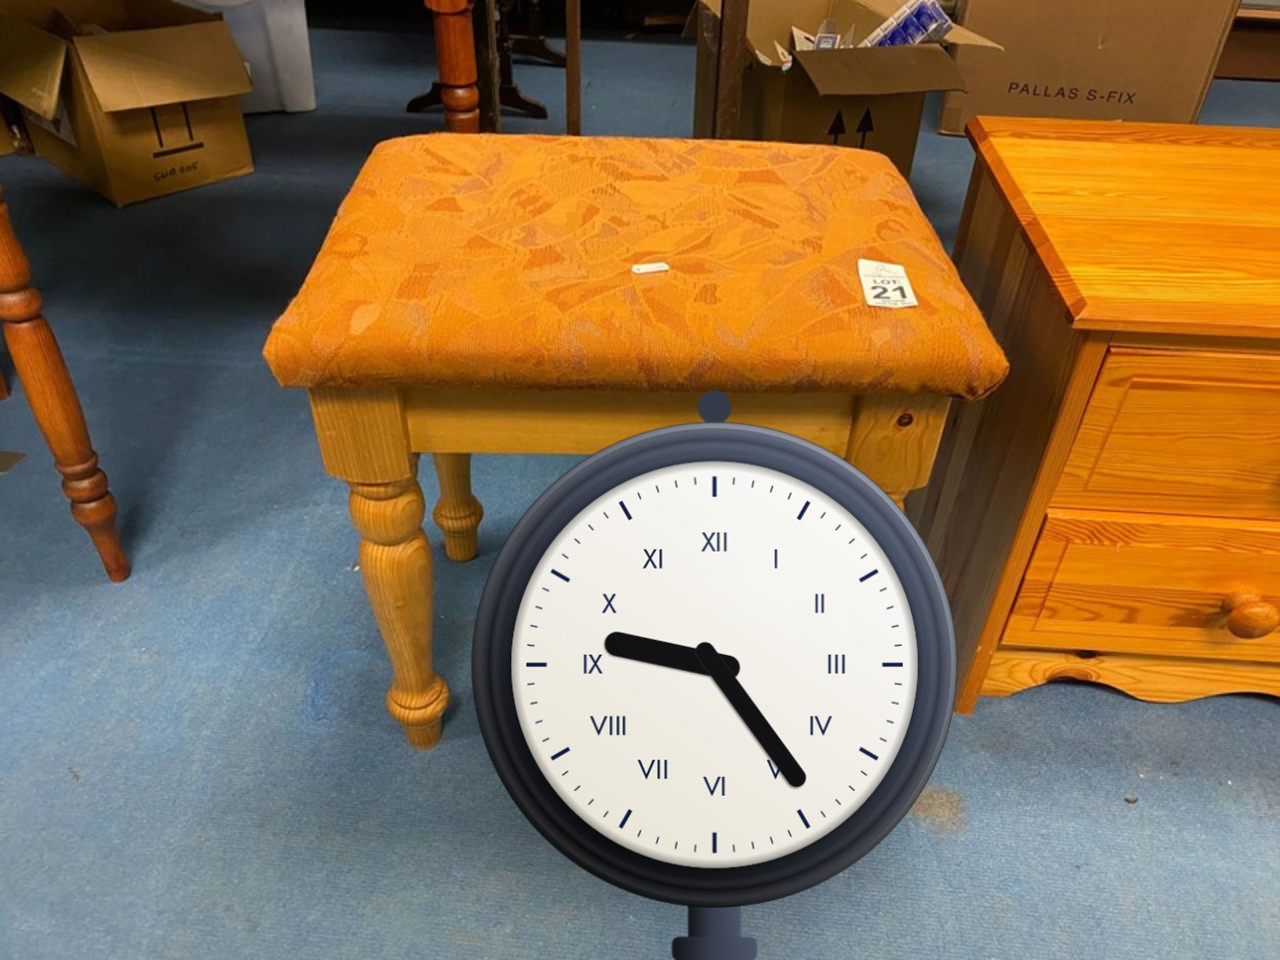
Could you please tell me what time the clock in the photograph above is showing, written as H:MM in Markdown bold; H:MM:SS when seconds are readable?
**9:24**
